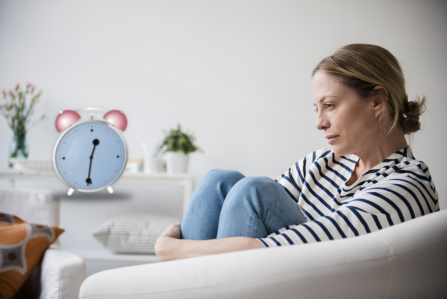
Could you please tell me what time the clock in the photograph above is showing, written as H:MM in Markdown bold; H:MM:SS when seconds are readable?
**12:31**
